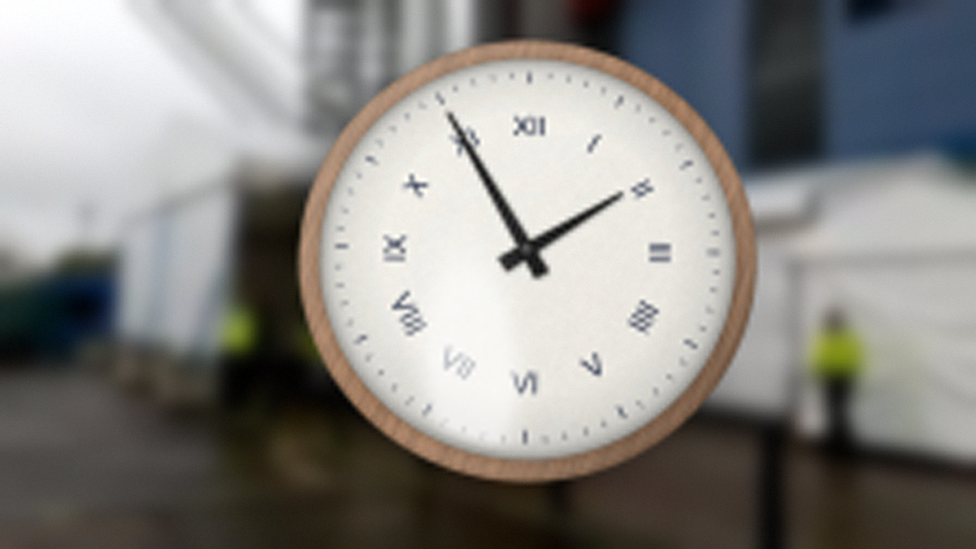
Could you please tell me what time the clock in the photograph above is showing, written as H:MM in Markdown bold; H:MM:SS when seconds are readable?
**1:55**
